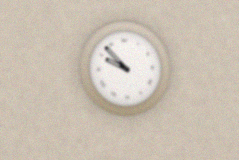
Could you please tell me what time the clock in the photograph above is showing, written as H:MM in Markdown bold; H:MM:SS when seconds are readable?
**9:53**
